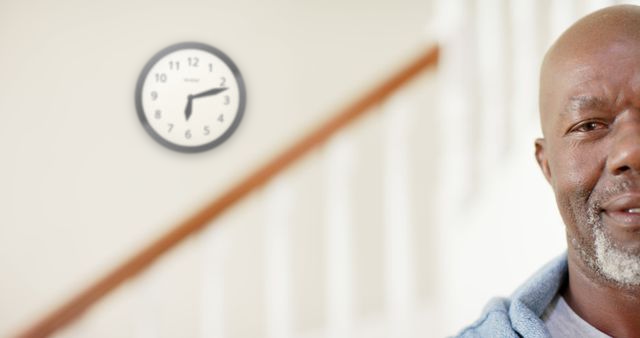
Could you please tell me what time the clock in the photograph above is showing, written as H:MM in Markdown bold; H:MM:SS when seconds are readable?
**6:12**
